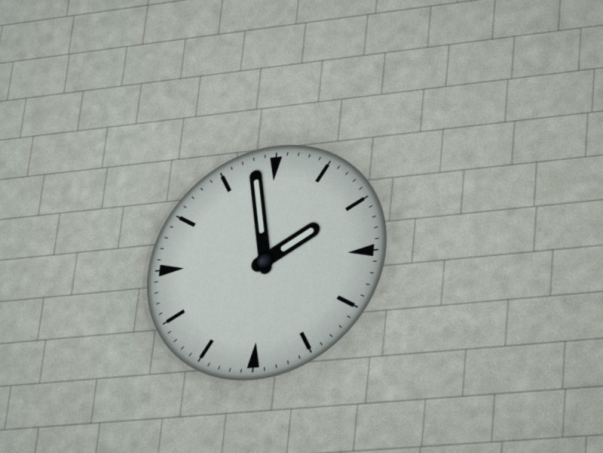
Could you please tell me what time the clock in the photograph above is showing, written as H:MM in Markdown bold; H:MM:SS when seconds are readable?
**1:58**
